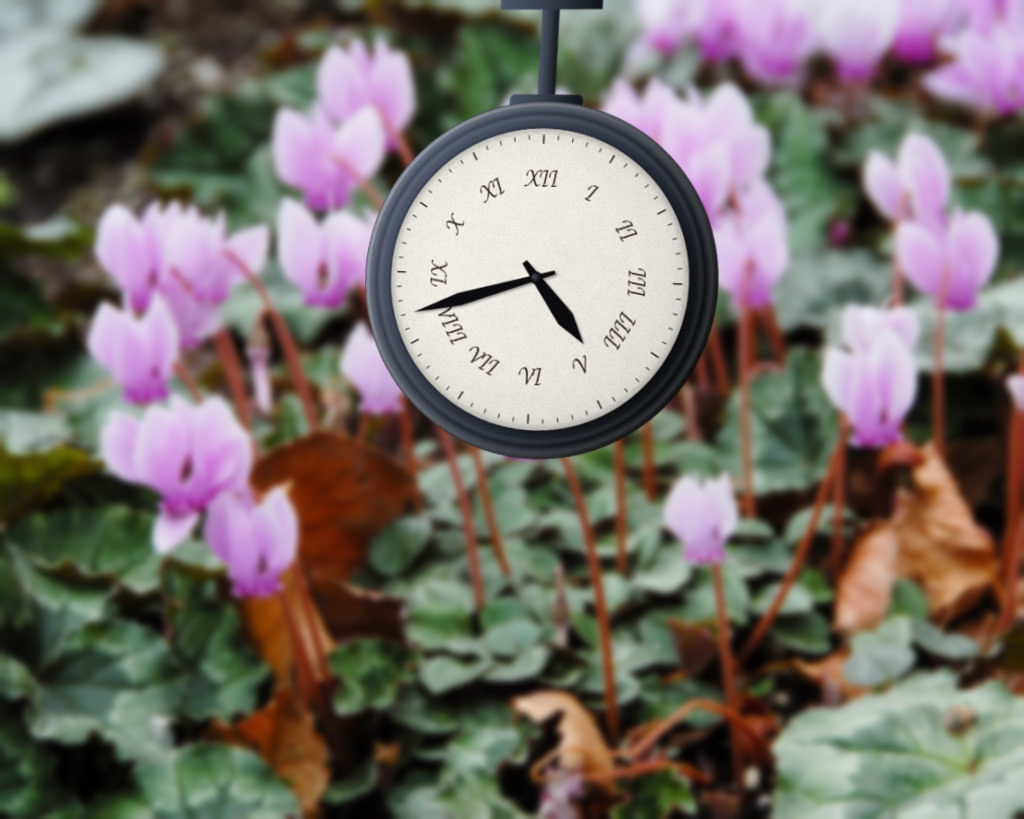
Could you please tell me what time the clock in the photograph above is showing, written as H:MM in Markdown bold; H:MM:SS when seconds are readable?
**4:42**
